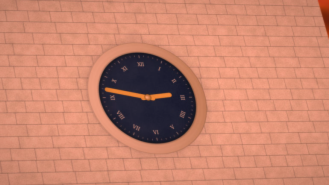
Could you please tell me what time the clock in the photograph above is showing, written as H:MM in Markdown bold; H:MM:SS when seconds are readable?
**2:47**
